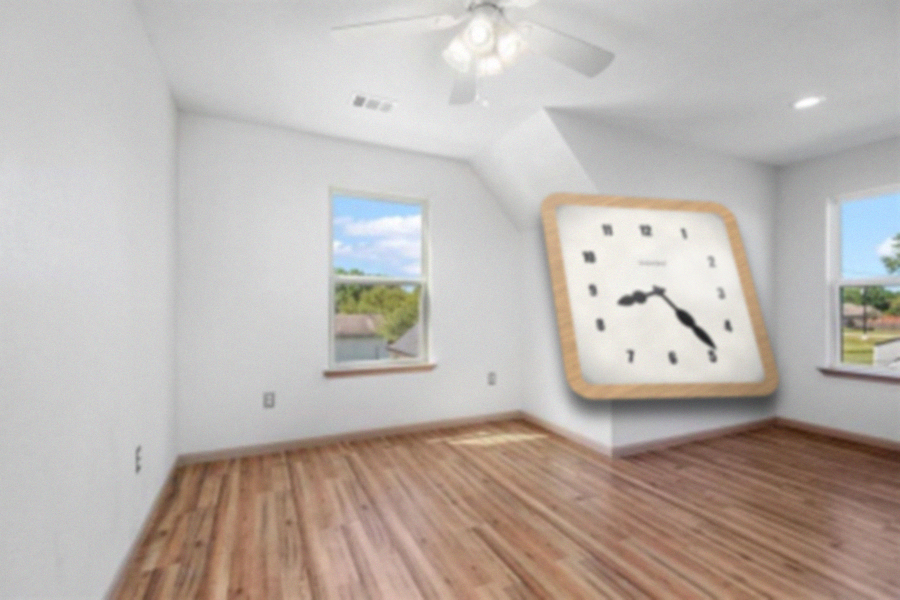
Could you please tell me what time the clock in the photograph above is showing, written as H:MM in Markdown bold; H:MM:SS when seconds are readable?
**8:24**
